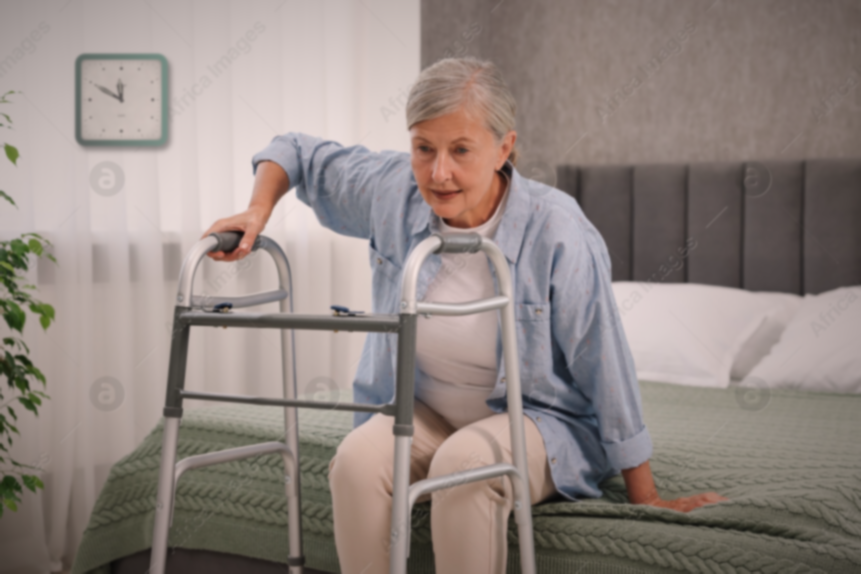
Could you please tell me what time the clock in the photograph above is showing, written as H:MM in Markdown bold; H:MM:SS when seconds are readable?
**11:50**
